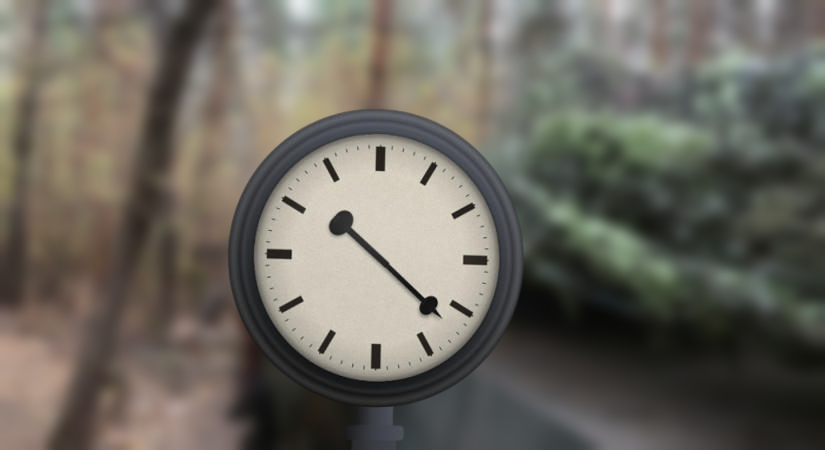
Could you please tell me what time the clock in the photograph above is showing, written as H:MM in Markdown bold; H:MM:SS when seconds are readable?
**10:22**
